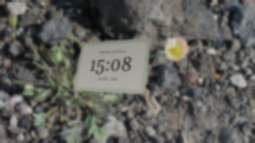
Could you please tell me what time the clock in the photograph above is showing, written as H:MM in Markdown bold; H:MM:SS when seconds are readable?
**15:08**
